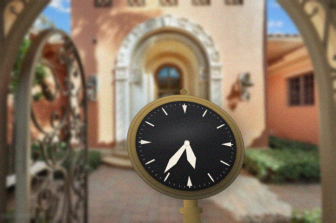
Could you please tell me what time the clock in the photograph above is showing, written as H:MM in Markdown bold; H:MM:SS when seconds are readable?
**5:36**
